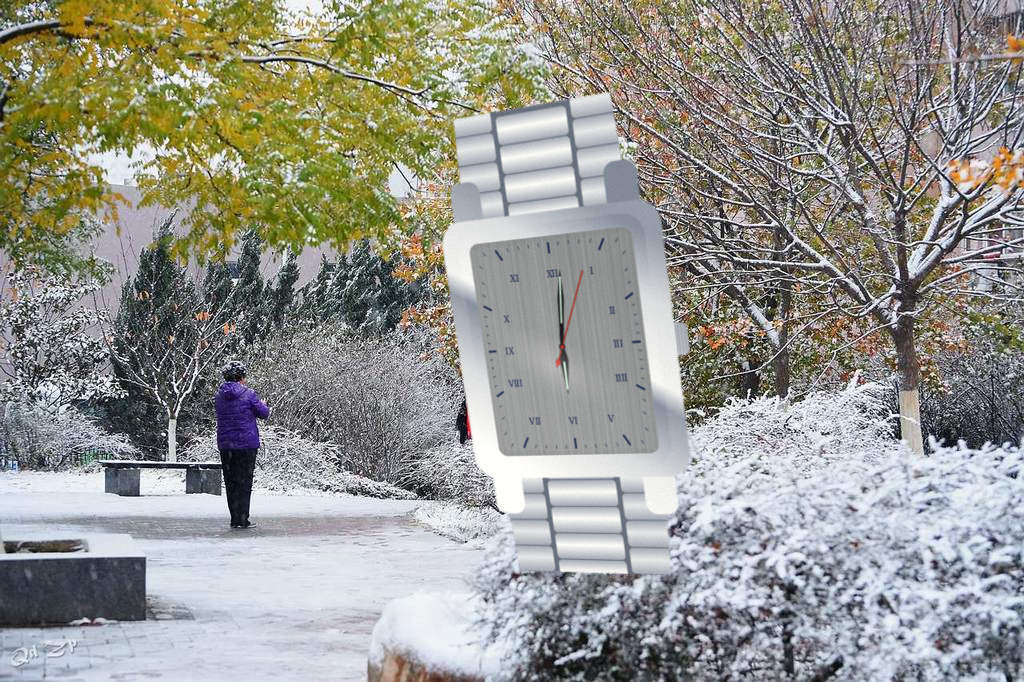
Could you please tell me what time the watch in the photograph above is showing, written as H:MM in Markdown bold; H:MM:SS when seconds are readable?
**6:01:04**
